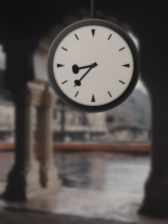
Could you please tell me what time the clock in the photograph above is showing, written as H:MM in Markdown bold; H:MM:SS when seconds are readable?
**8:37**
